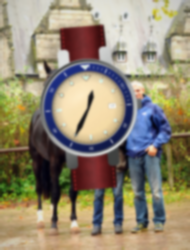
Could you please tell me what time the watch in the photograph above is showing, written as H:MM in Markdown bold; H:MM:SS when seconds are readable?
**12:35**
